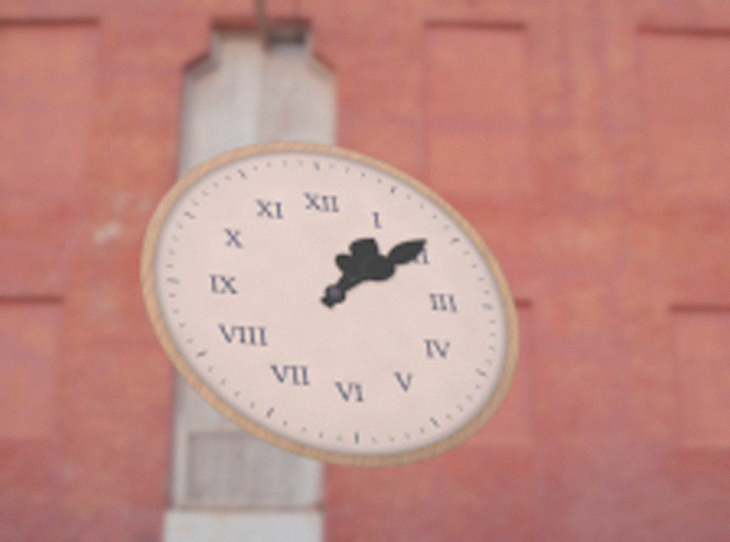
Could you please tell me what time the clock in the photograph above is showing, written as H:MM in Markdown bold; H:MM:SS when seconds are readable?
**1:09**
